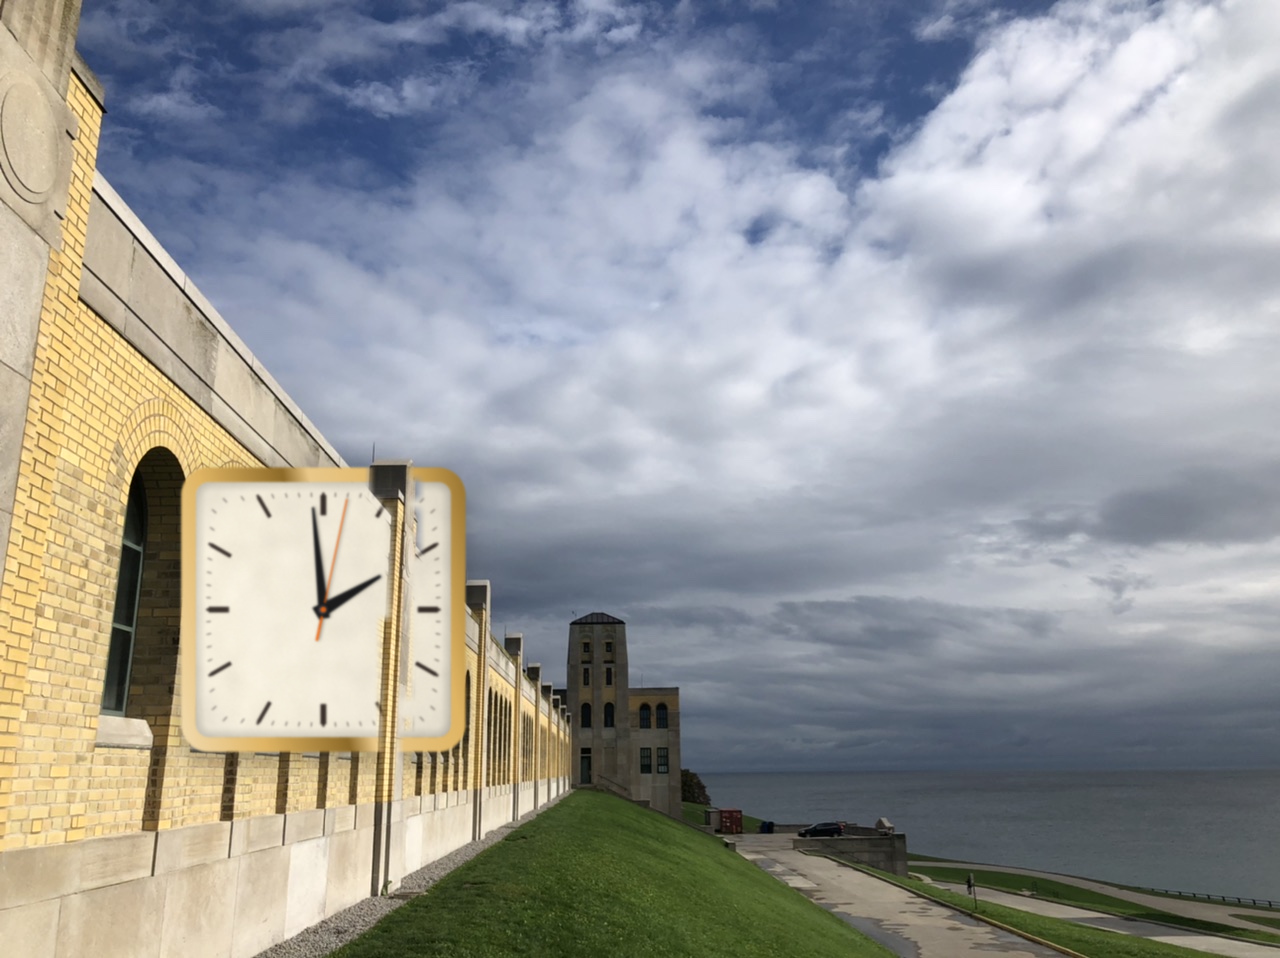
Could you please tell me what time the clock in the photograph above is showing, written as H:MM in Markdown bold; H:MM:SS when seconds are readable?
**1:59:02**
